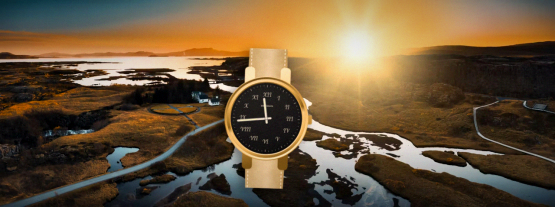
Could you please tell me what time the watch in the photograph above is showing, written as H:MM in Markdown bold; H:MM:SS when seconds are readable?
**11:44**
